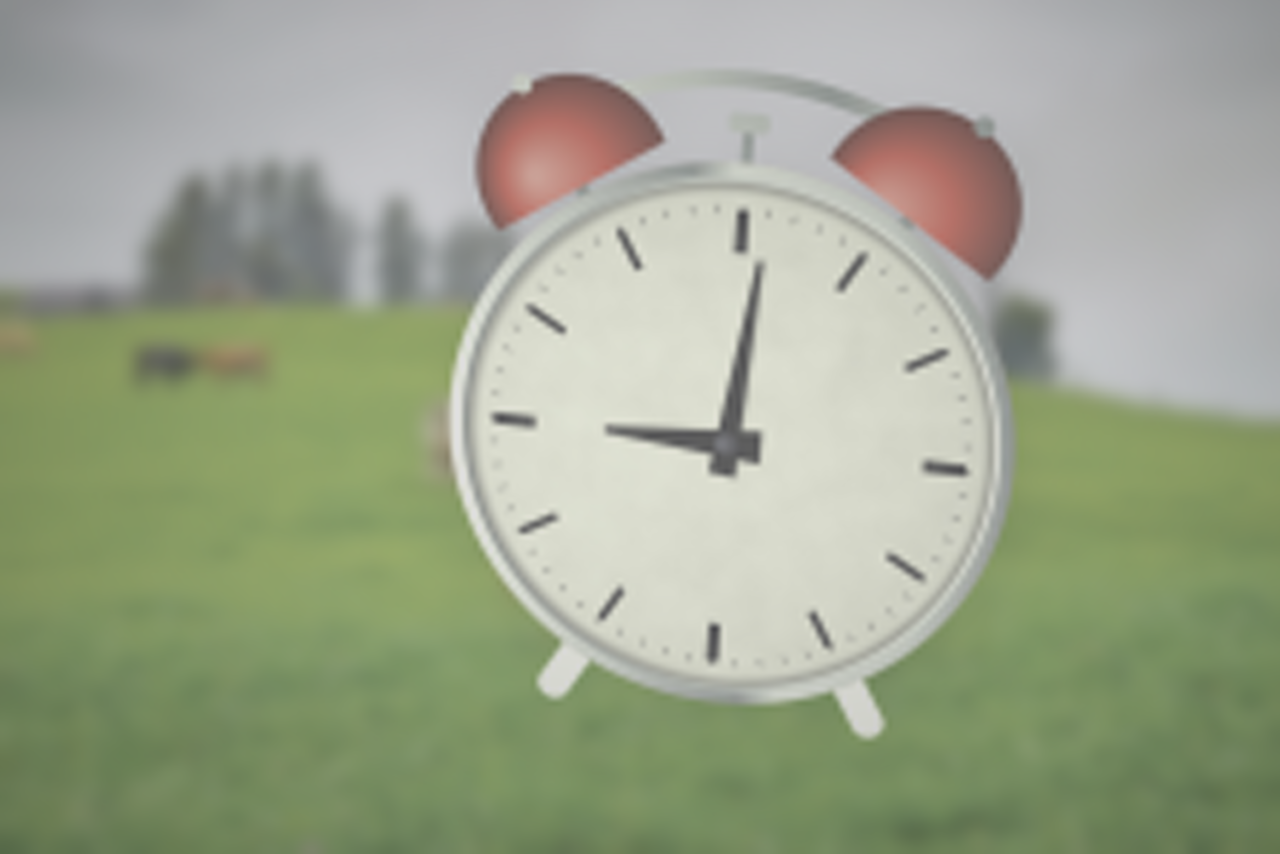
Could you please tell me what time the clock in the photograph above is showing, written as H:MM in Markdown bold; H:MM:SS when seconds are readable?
**9:01**
